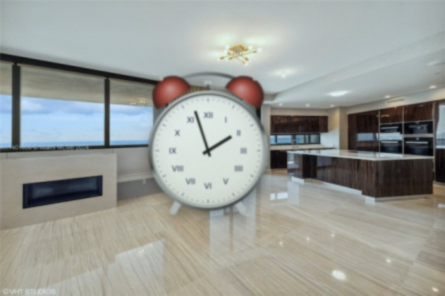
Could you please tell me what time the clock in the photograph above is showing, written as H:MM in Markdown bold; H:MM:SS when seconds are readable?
**1:57**
